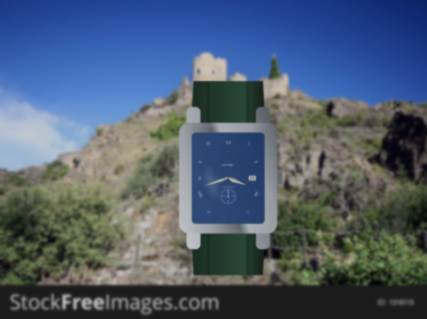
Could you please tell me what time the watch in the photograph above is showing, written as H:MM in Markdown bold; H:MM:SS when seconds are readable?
**3:42**
